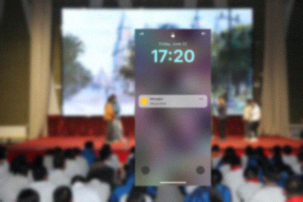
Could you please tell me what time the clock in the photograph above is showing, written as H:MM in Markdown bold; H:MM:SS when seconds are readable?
**17:20**
